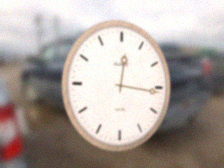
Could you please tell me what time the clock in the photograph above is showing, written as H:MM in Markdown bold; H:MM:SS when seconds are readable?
**12:16**
